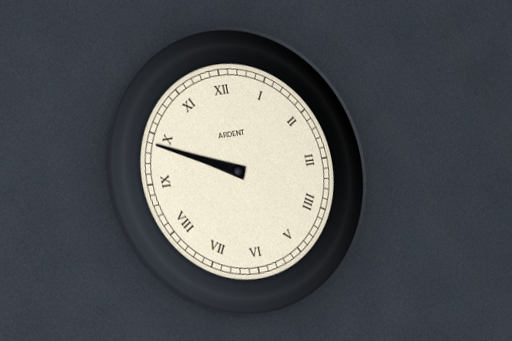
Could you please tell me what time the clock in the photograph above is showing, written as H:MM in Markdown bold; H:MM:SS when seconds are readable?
**9:49**
